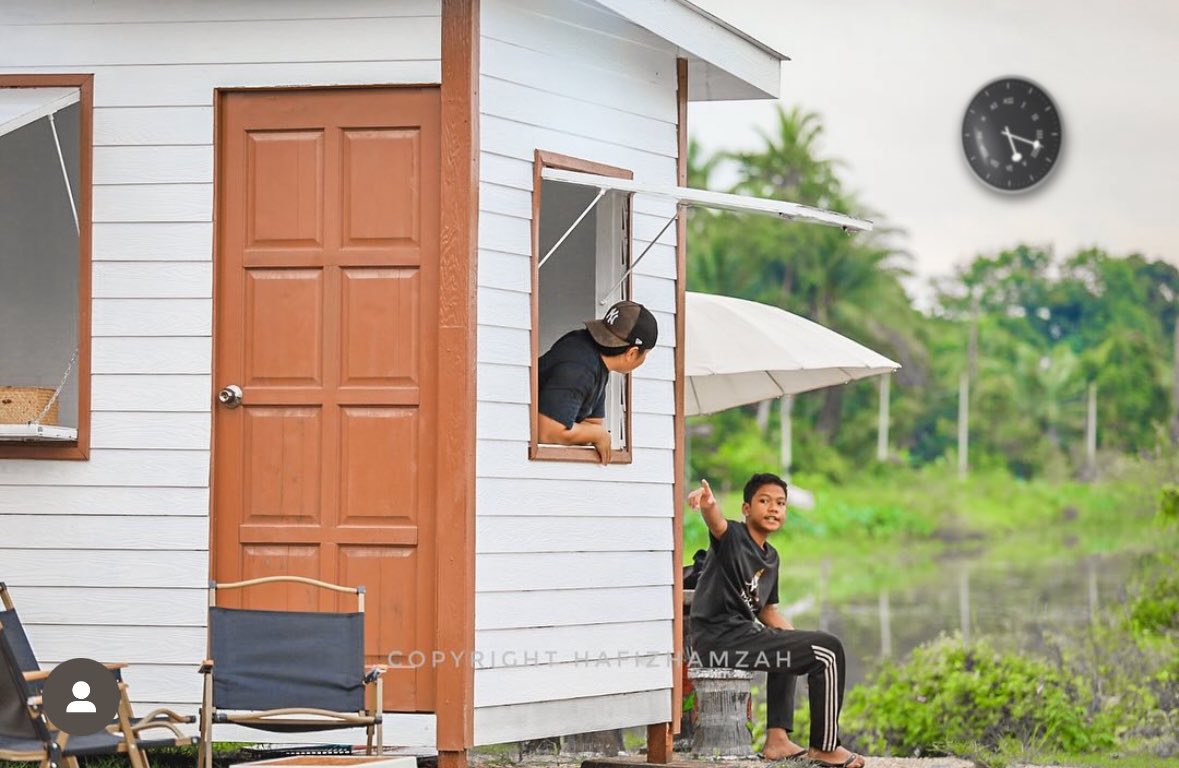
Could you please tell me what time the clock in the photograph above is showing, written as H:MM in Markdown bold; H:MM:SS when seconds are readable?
**5:18**
